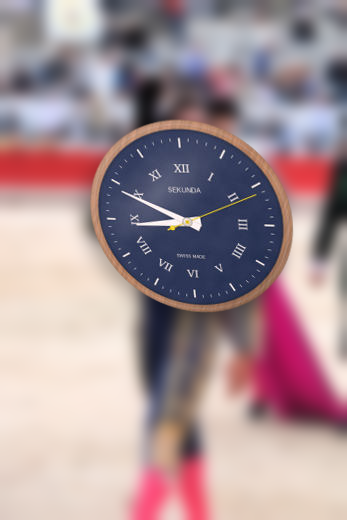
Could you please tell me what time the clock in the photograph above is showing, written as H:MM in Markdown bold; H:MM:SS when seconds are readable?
**8:49:11**
